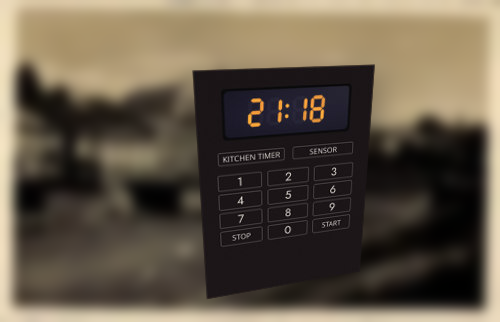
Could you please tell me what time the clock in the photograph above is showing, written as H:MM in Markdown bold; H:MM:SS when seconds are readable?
**21:18**
